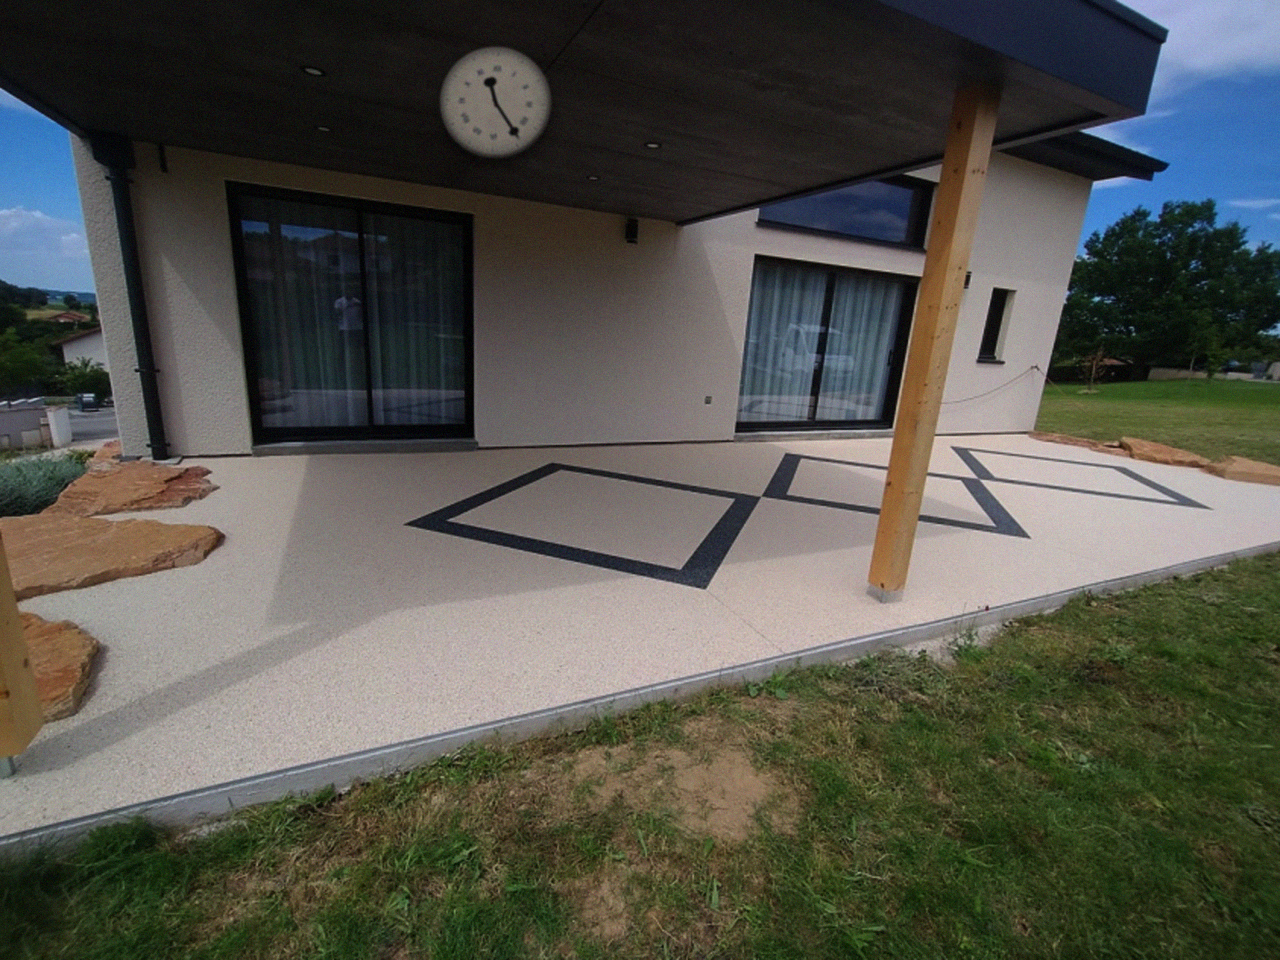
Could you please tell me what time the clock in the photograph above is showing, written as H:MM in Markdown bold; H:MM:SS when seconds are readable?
**11:24**
